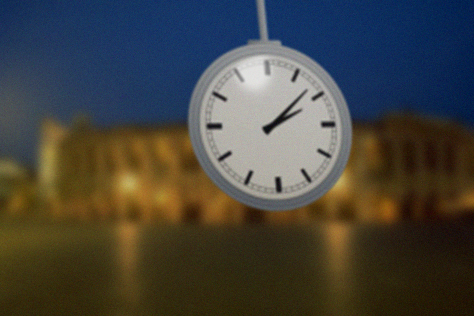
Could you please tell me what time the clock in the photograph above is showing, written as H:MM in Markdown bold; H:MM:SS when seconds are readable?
**2:08**
